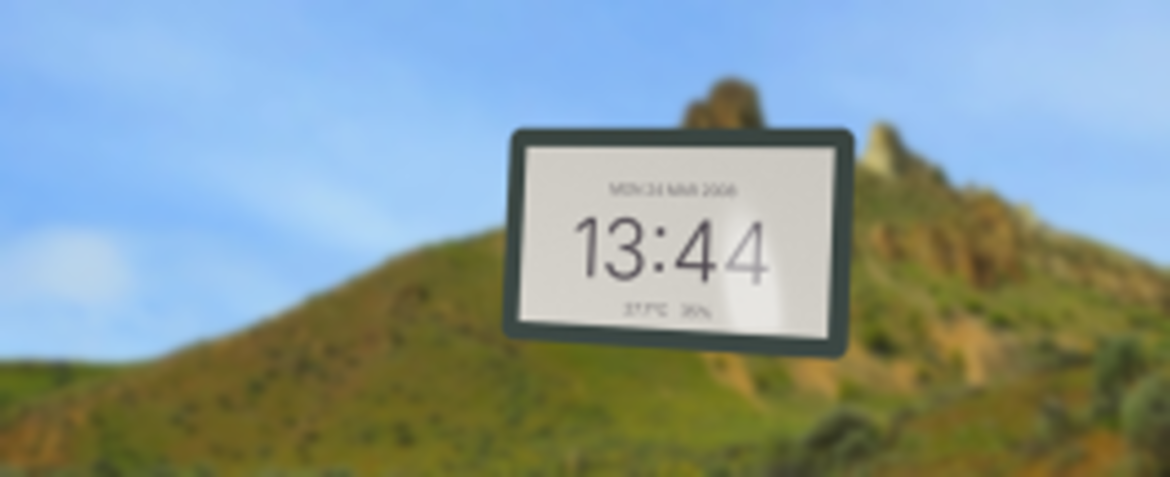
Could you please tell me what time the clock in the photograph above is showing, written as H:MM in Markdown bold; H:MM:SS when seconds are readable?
**13:44**
